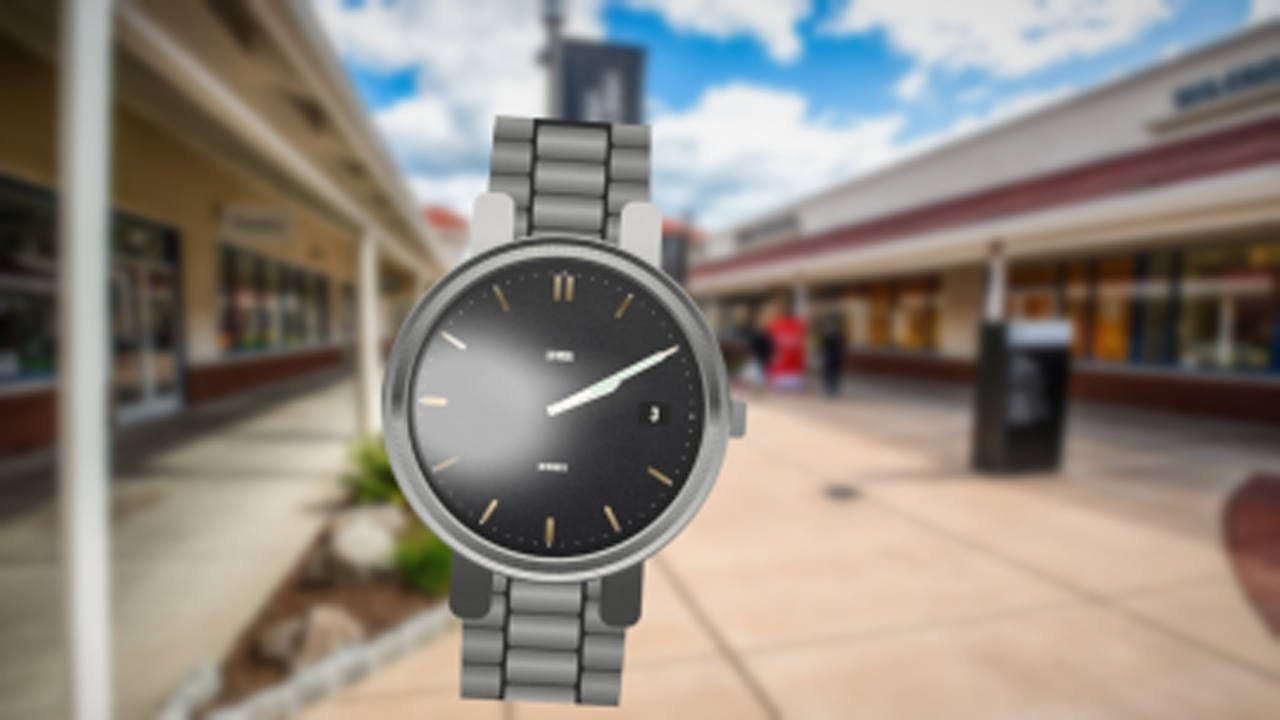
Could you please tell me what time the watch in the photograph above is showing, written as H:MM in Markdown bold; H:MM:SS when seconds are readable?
**2:10**
